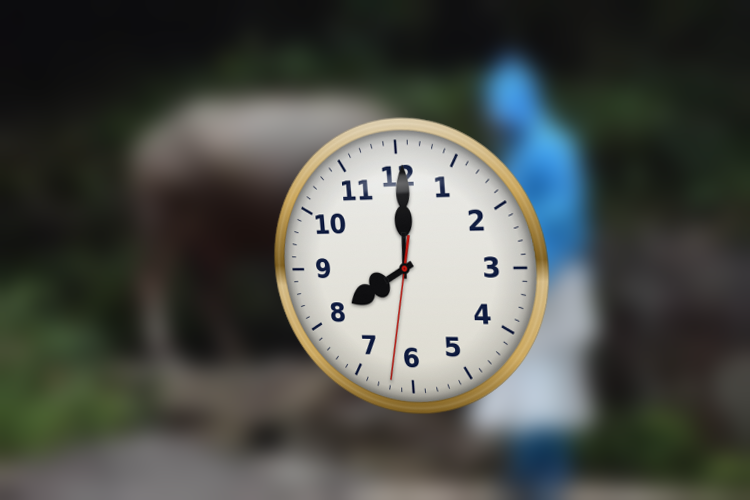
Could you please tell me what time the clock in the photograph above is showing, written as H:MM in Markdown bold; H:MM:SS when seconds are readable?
**8:00:32**
